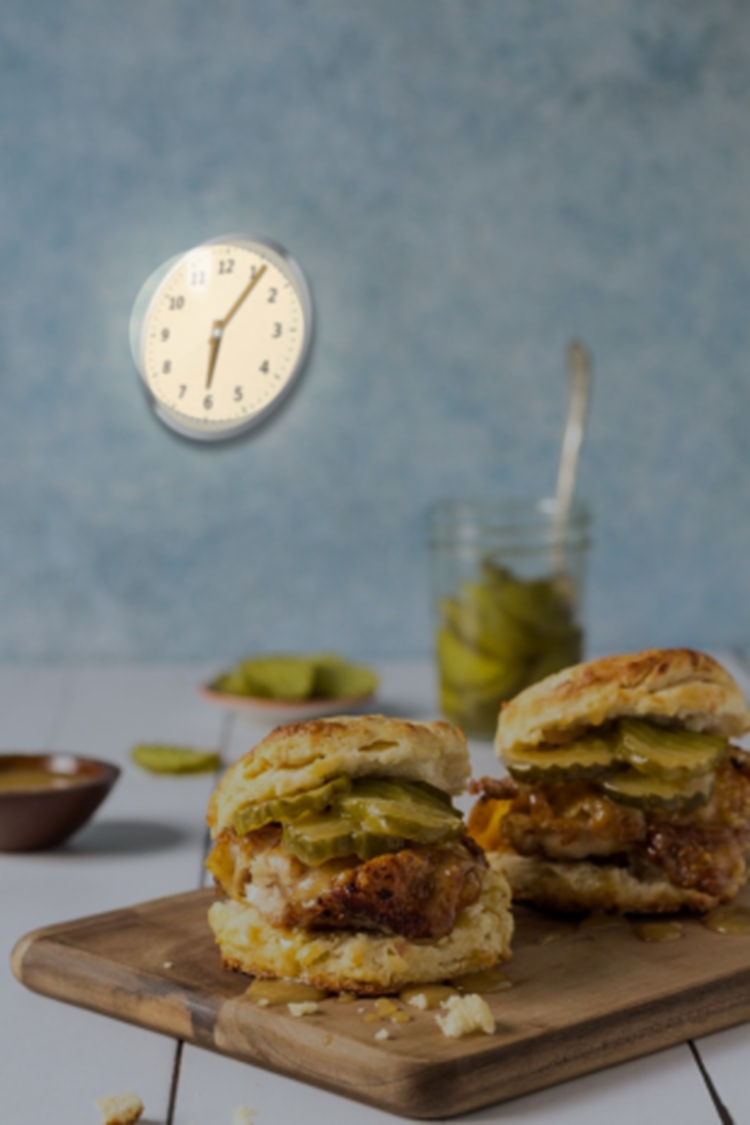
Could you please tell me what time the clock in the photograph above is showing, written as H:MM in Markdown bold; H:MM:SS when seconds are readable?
**6:06**
